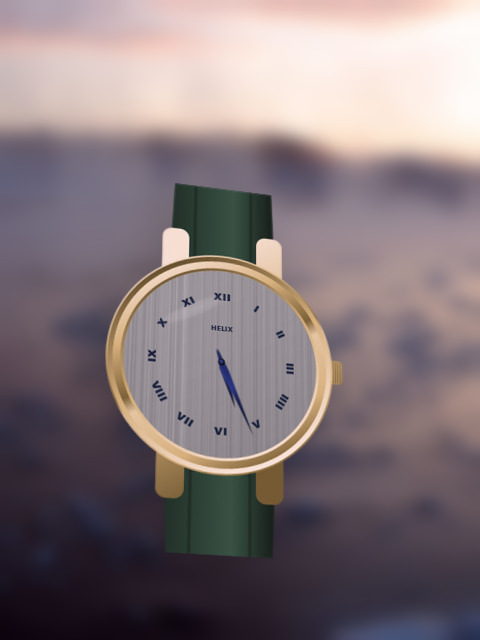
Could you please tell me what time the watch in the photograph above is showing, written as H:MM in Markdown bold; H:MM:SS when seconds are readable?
**5:26**
